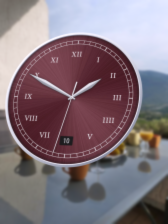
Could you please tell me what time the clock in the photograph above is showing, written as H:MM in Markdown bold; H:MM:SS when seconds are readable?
**1:49:32**
